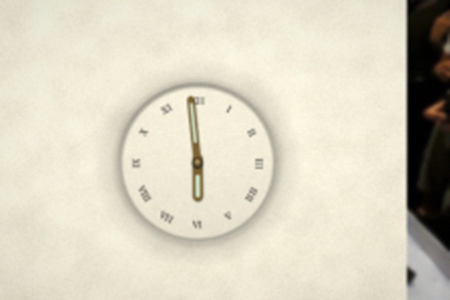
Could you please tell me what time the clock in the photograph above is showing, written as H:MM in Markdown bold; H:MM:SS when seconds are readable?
**5:59**
